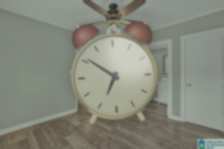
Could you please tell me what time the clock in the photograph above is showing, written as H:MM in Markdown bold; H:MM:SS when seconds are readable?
**6:51**
